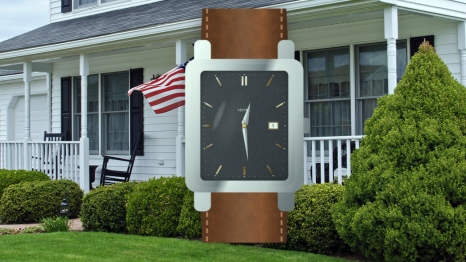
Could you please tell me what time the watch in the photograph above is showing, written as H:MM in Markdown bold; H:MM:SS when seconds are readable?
**12:29**
